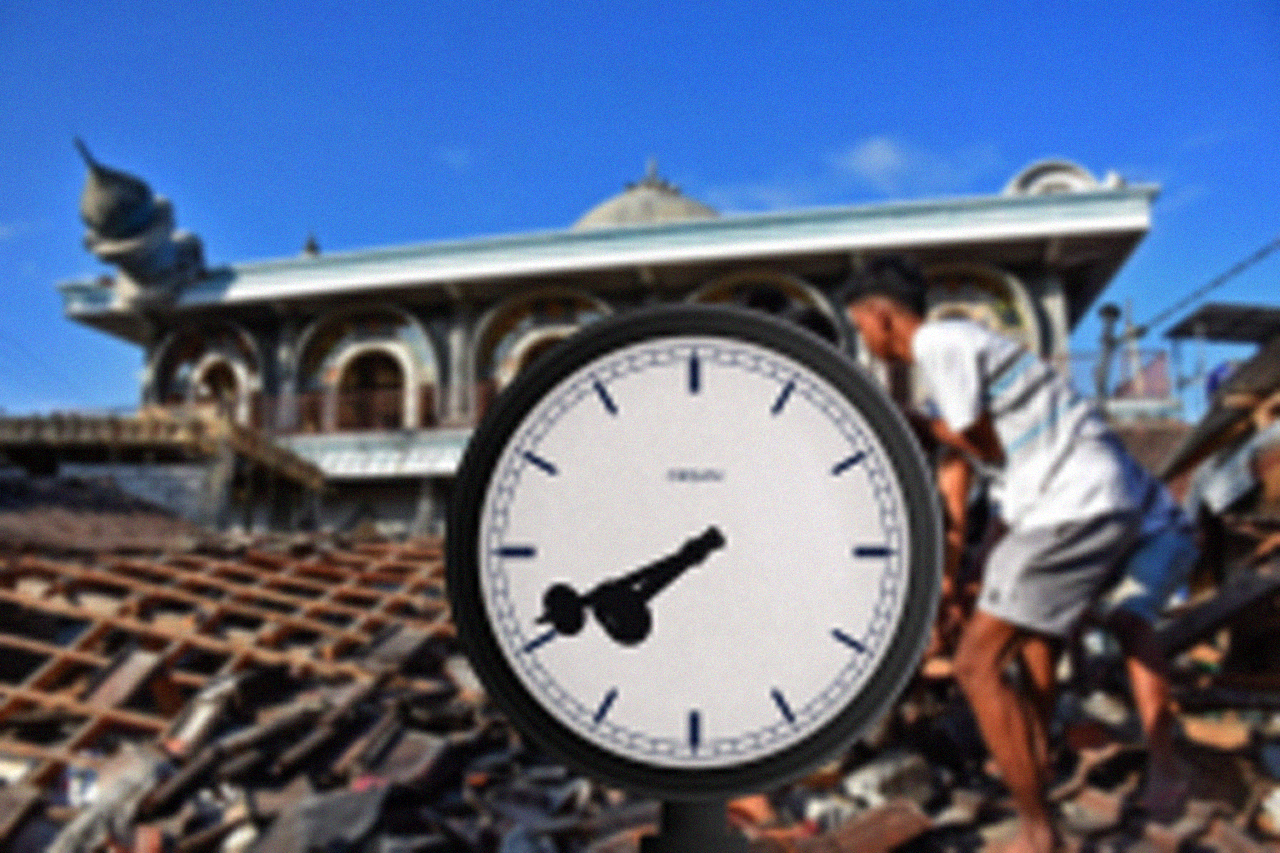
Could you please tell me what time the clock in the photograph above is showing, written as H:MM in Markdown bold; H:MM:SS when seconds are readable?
**7:41**
